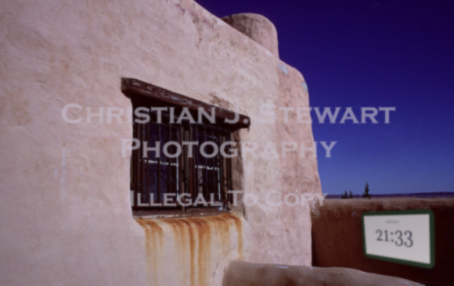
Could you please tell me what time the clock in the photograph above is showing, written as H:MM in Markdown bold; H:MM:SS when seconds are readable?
**21:33**
